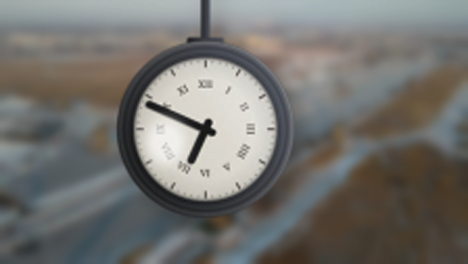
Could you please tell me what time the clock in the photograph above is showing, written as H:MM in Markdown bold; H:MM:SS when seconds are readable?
**6:49**
